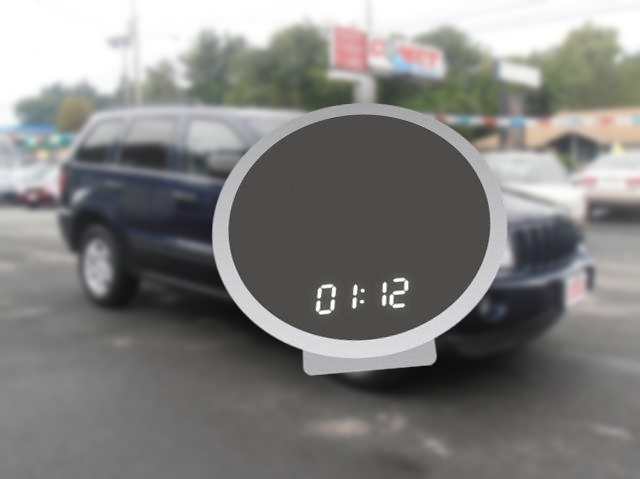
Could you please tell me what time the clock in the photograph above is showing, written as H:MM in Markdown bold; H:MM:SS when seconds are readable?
**1:12**
